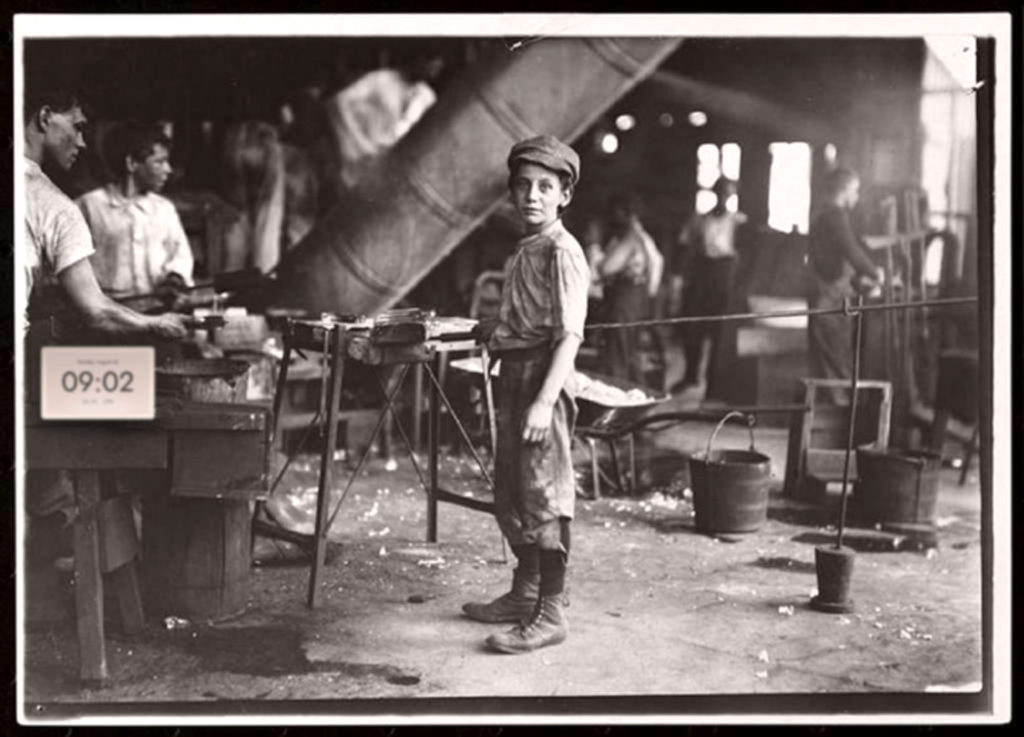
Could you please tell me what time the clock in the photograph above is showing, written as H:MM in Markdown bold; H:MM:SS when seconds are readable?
**9:02**
